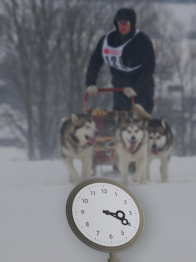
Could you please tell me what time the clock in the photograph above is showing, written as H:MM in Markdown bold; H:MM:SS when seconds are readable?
**3:20**
